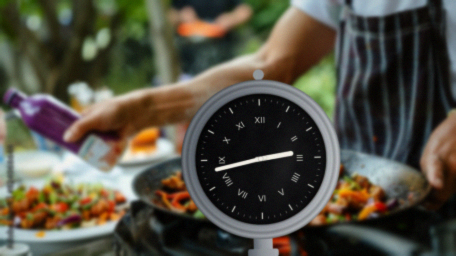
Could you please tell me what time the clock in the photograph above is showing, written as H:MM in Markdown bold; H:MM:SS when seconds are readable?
**2:43**
